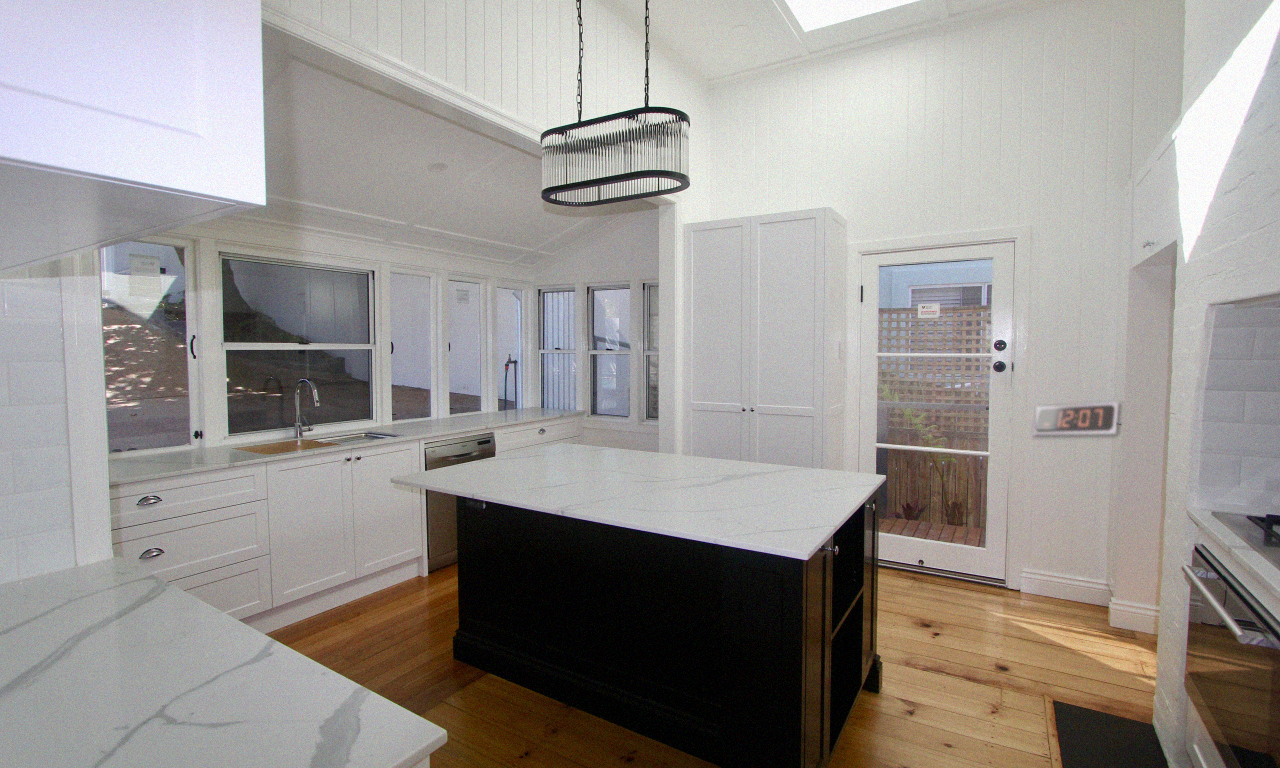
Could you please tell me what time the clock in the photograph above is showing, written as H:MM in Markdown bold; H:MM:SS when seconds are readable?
**12:07**
